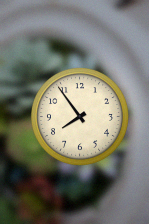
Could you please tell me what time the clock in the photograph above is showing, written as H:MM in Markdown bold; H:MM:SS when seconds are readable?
**7:54**
